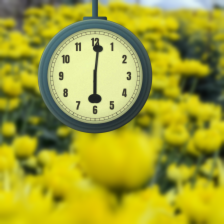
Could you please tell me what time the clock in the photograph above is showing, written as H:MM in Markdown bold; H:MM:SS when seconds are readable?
**6:01**
